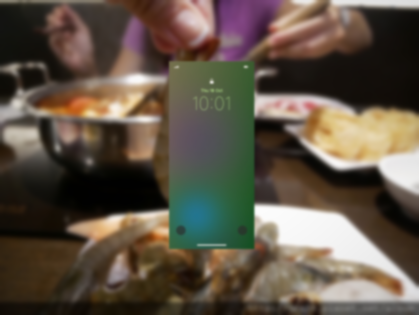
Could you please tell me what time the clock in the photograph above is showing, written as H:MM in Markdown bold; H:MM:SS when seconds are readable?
**10:01**
